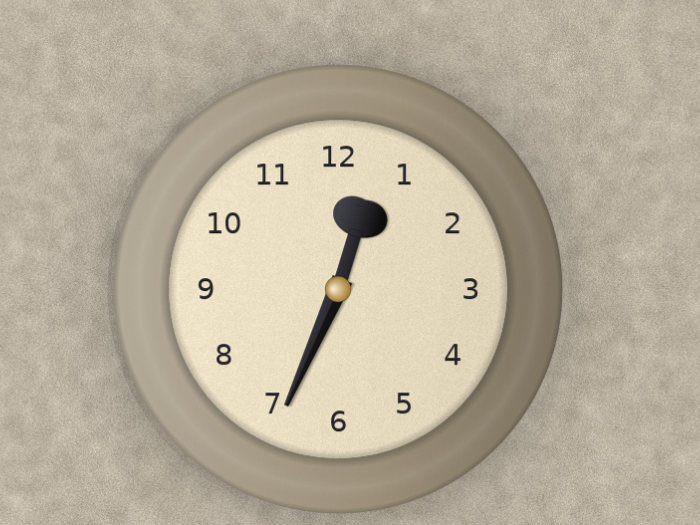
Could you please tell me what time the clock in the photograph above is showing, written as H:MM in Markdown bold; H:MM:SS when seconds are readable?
**12:34**
